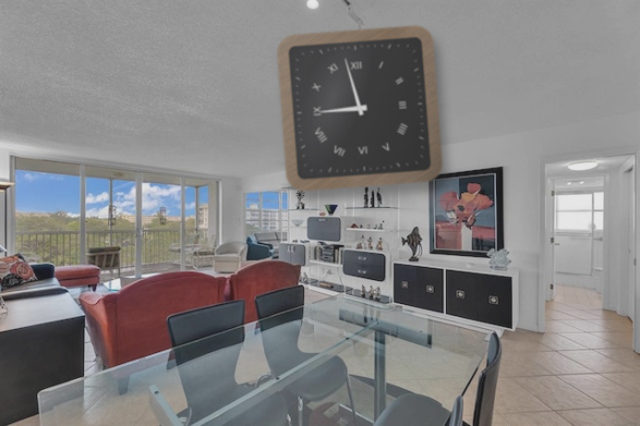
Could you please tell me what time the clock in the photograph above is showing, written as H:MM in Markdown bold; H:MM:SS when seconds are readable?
**8:58**
